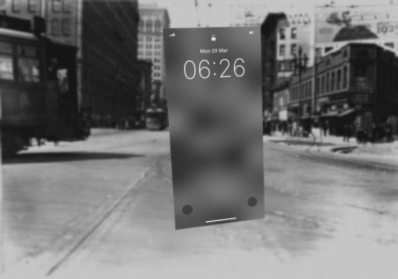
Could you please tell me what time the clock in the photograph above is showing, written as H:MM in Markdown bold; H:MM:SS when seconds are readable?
**6:26**
